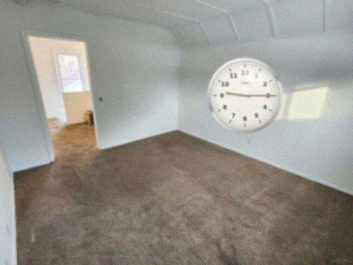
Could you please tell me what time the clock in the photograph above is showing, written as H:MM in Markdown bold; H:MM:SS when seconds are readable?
**9:15**
